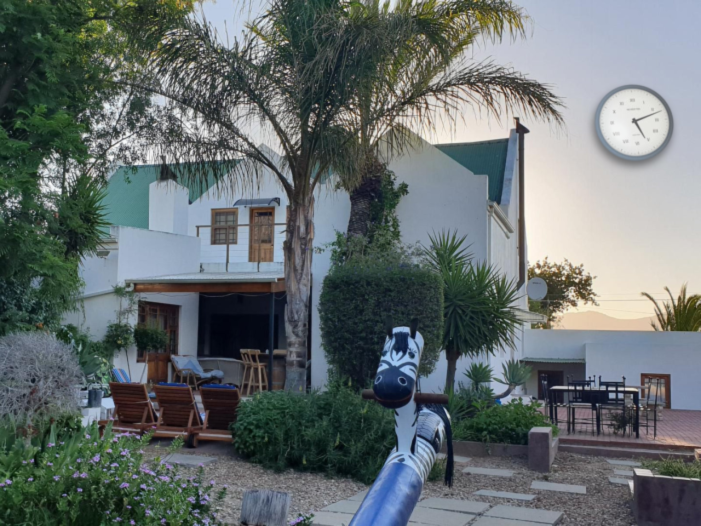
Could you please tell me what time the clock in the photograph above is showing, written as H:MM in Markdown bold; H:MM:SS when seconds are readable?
**5:12**
